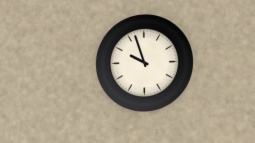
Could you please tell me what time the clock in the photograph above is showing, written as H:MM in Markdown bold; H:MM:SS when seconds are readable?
**9:57**
